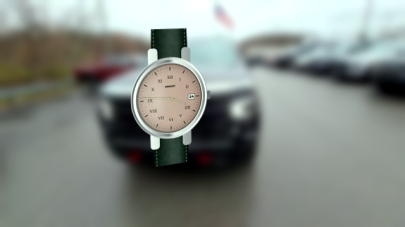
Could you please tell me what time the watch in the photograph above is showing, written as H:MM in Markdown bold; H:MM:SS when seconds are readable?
**3:46**
